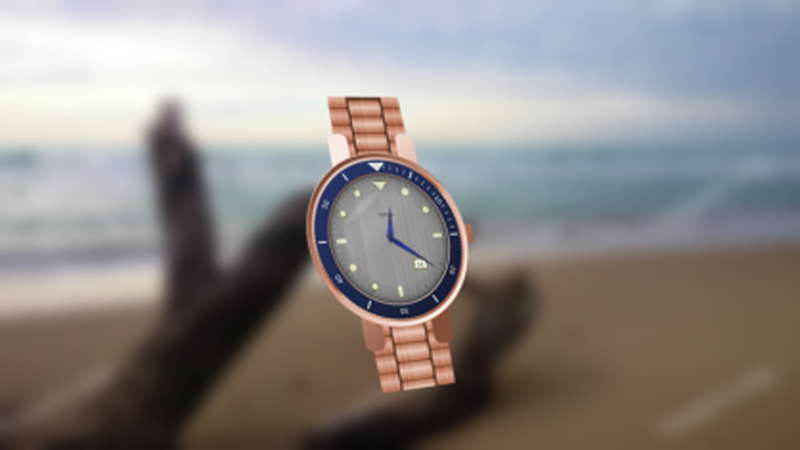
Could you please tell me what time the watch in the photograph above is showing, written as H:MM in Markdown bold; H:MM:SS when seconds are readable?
**12:21**
